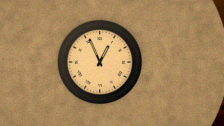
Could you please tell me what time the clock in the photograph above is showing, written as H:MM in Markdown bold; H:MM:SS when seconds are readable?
**12:56**
